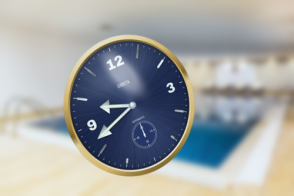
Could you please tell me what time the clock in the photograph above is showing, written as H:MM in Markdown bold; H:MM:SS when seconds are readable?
**9:42**
